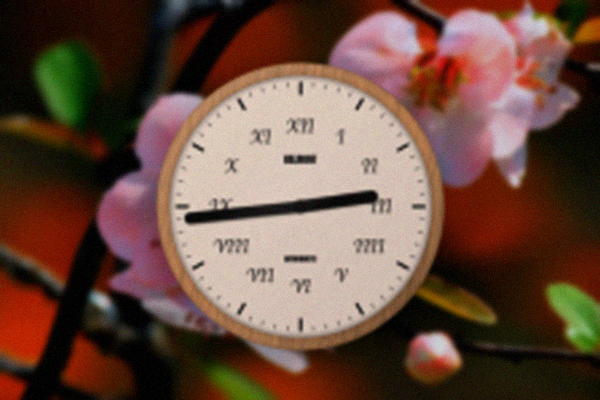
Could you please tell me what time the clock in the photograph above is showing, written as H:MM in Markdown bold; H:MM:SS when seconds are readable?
**2:44**
